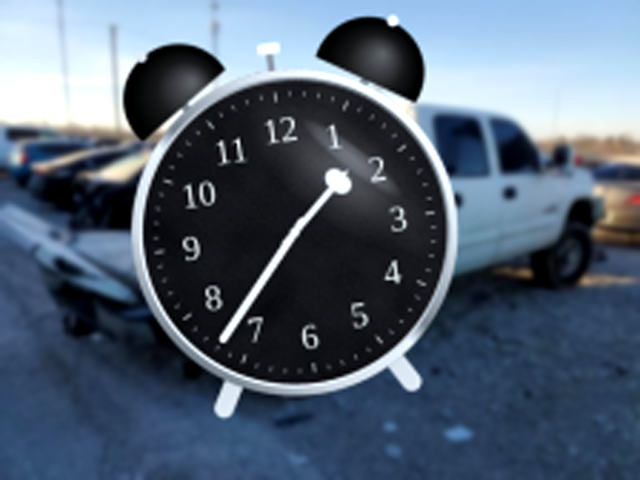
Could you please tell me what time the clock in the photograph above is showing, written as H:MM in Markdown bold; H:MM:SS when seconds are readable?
**1:37**
